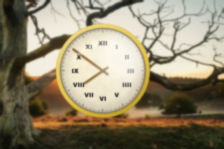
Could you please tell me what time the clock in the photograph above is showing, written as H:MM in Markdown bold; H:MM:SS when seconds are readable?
**7:51**
